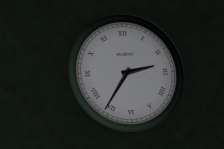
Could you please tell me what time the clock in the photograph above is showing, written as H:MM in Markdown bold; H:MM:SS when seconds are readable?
**2:36**
